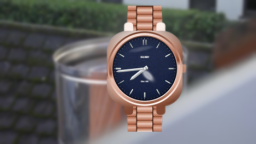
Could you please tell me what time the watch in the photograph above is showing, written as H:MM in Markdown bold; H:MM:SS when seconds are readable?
**7:44**
